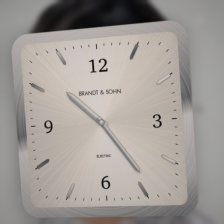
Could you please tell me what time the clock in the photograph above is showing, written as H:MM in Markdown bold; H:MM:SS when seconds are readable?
**10:24**
